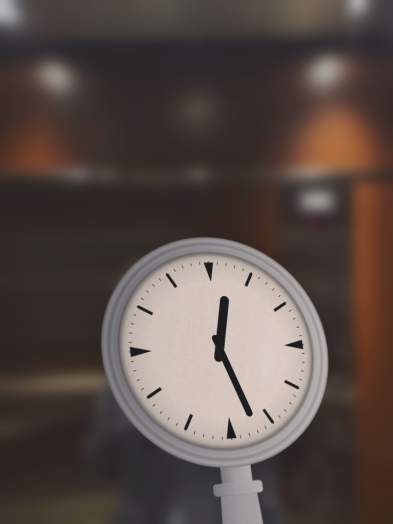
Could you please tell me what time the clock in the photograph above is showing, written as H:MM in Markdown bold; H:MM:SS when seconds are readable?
**12:27**
